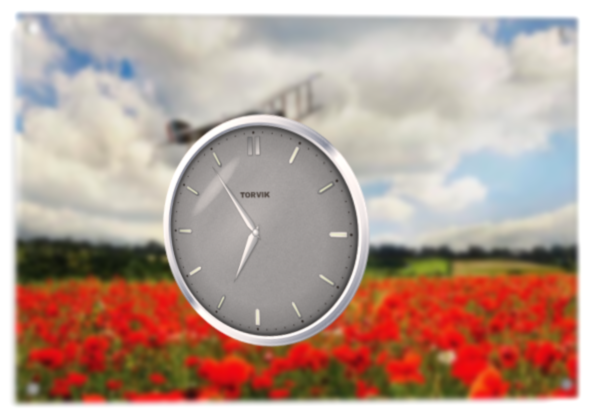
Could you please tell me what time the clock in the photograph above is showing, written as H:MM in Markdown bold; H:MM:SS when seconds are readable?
**6:54**
